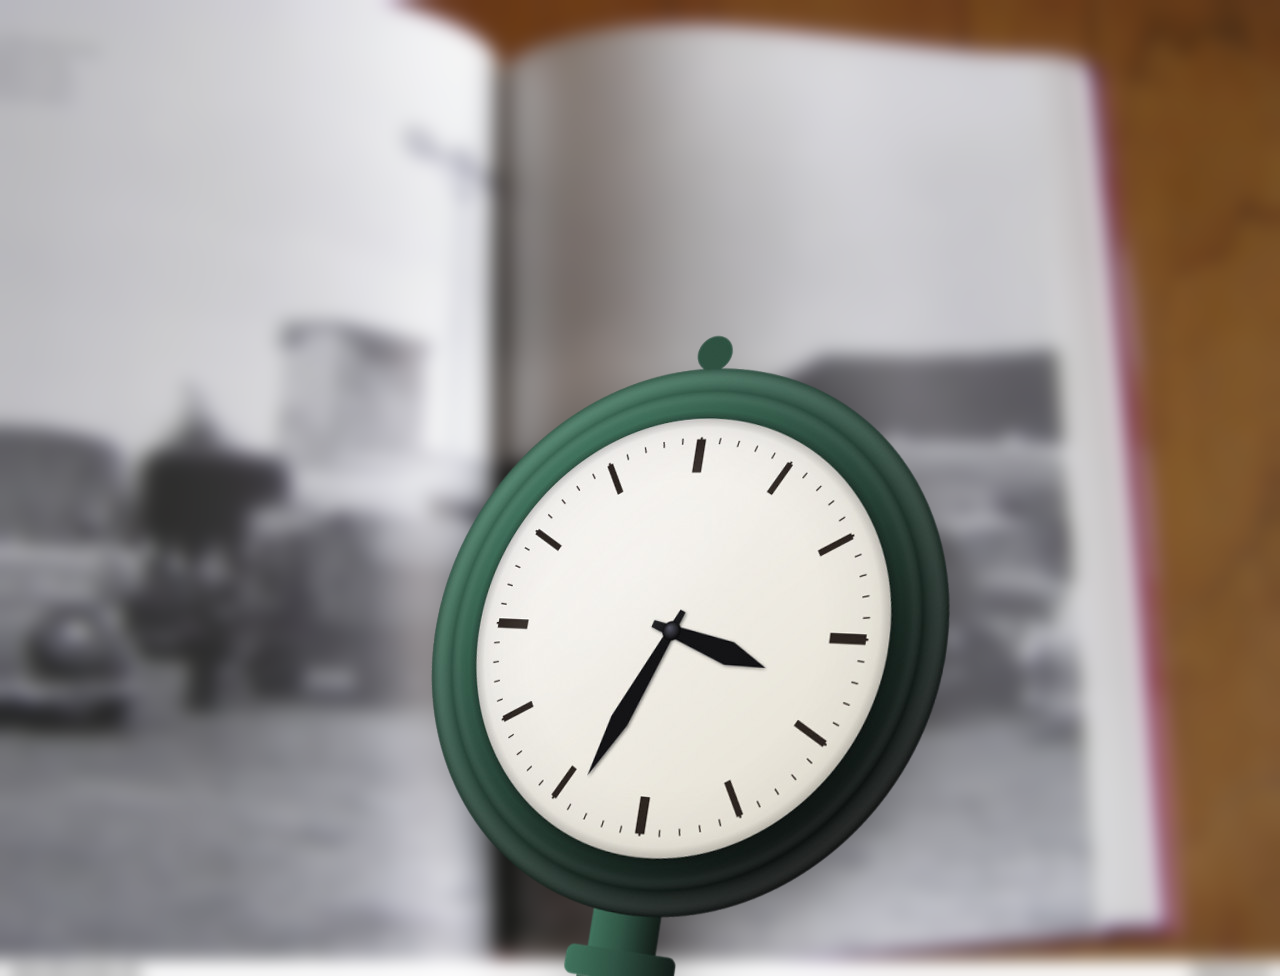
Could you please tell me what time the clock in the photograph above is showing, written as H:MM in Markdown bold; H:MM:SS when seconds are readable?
**3:34**
